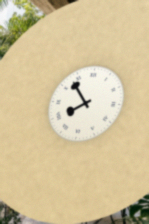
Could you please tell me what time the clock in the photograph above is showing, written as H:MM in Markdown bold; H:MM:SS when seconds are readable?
**7:53**
